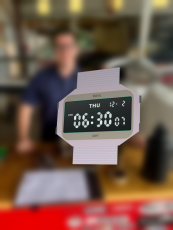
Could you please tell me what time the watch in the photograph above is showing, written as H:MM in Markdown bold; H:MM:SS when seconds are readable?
**6:30:07**
